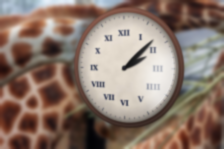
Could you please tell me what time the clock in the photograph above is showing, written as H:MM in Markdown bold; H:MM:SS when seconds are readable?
**2:08**
